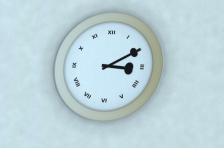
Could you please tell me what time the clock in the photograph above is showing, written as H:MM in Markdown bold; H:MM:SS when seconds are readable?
**3:10**
